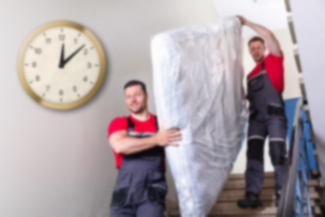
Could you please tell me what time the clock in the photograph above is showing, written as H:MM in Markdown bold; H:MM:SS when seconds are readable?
**12:08**
